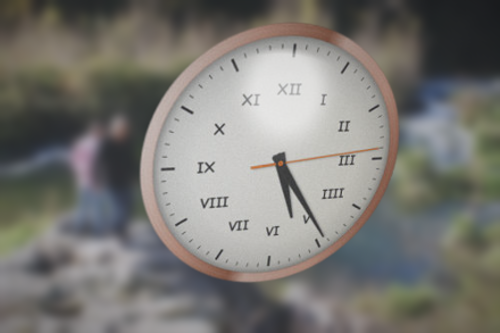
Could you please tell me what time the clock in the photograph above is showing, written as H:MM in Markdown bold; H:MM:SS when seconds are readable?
**5:24:14**
